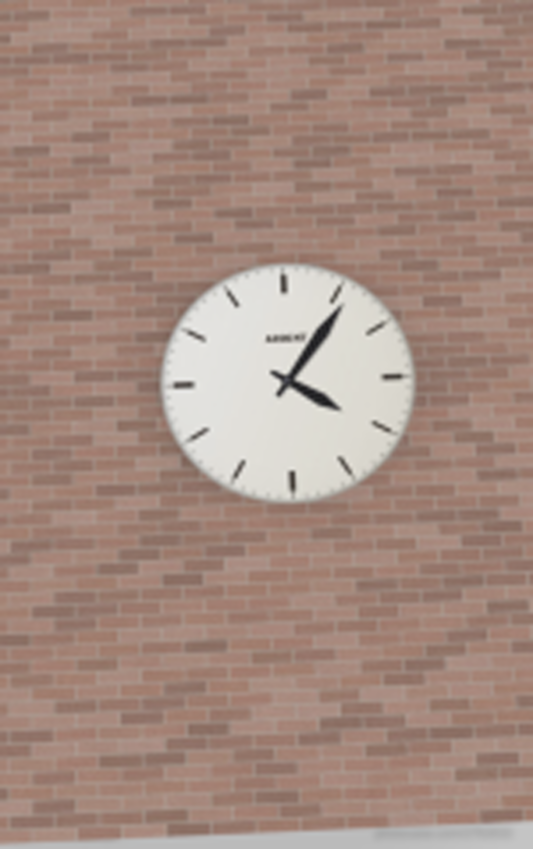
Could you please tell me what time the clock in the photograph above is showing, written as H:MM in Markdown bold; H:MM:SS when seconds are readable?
**4:06**
